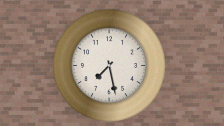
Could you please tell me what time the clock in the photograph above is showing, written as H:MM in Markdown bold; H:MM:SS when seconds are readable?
**7:28**
